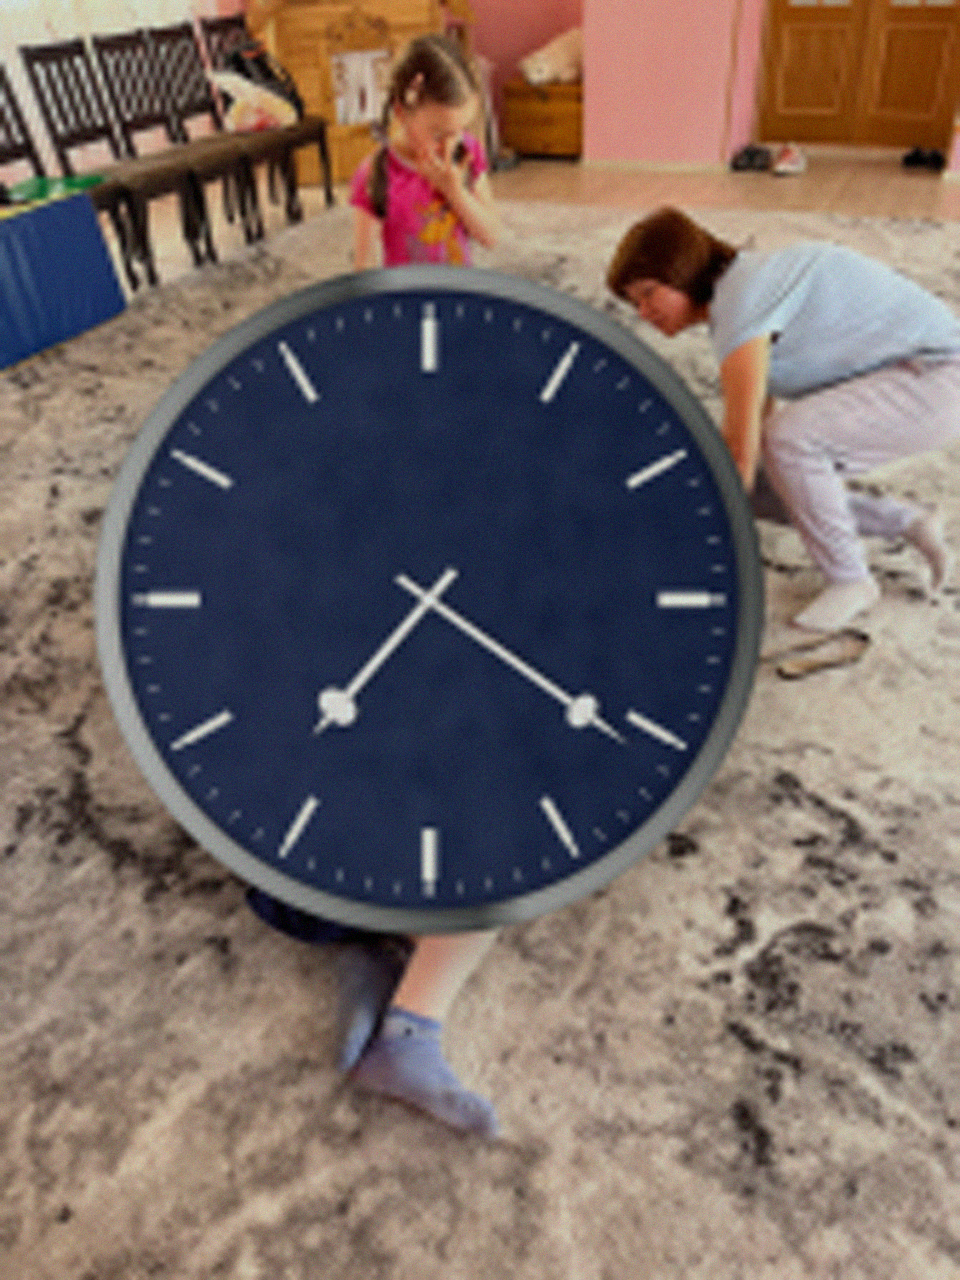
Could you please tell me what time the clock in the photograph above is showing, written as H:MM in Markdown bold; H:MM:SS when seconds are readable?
**7:21**
